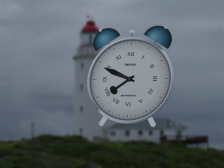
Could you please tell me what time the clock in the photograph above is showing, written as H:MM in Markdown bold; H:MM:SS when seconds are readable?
**7:49**
